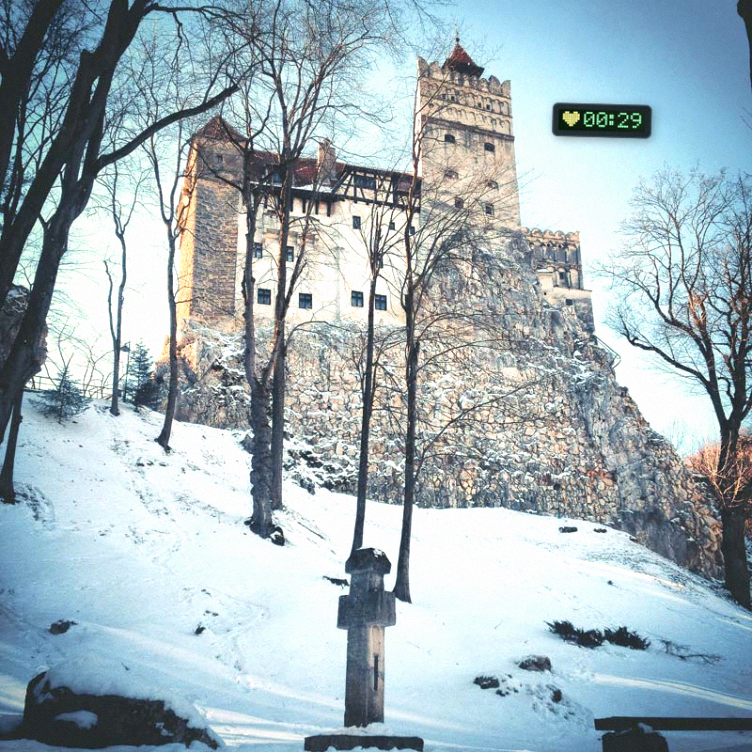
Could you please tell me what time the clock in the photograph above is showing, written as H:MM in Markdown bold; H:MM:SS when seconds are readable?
**0:29**
